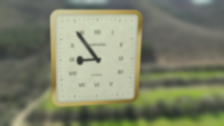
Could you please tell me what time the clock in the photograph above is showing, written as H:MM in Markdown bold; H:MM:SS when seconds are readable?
**8:54**
